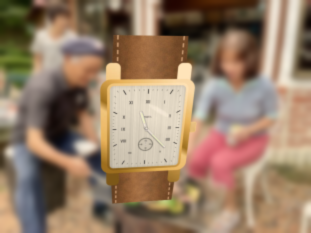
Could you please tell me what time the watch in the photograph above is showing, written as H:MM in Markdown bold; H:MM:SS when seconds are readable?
**11:23**
